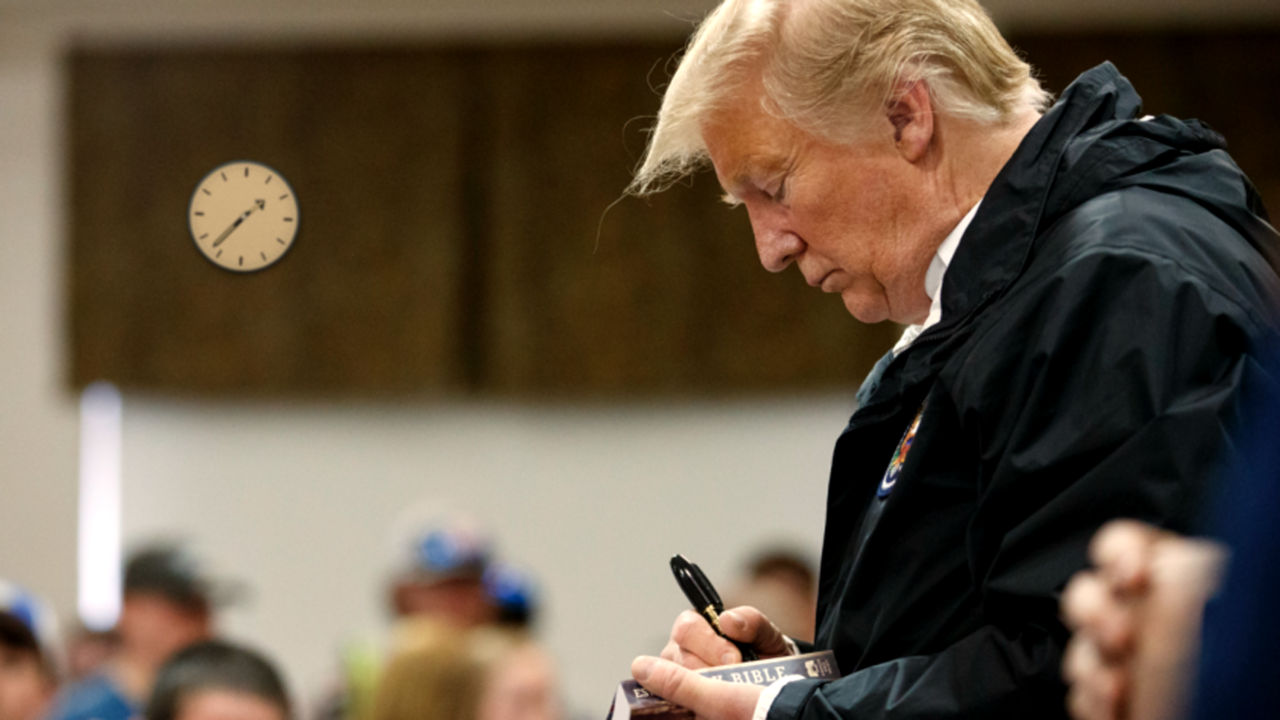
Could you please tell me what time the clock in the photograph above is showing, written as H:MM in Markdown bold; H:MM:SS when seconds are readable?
**1:37**
